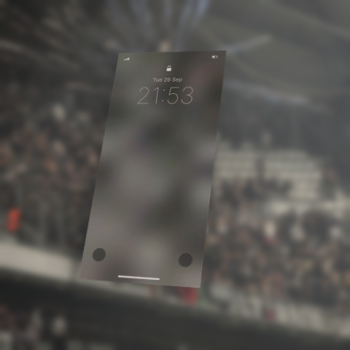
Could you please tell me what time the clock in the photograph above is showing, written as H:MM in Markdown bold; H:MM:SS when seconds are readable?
**21:53**
